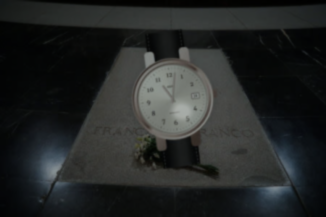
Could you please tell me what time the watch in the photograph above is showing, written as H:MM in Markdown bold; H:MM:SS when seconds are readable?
**11:02**
